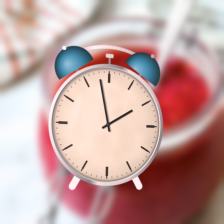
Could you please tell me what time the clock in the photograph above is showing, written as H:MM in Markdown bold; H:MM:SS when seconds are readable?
**1:58**
